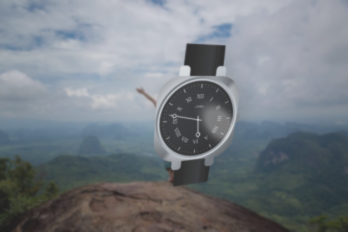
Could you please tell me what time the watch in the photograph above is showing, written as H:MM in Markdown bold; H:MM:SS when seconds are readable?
**5:47**
